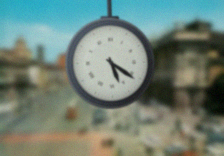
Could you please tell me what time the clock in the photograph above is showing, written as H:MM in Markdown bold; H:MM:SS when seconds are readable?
**5:21**
